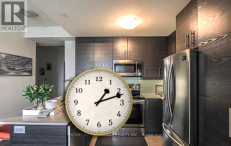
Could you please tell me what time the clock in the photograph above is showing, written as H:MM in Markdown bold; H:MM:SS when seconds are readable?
**1:12**
